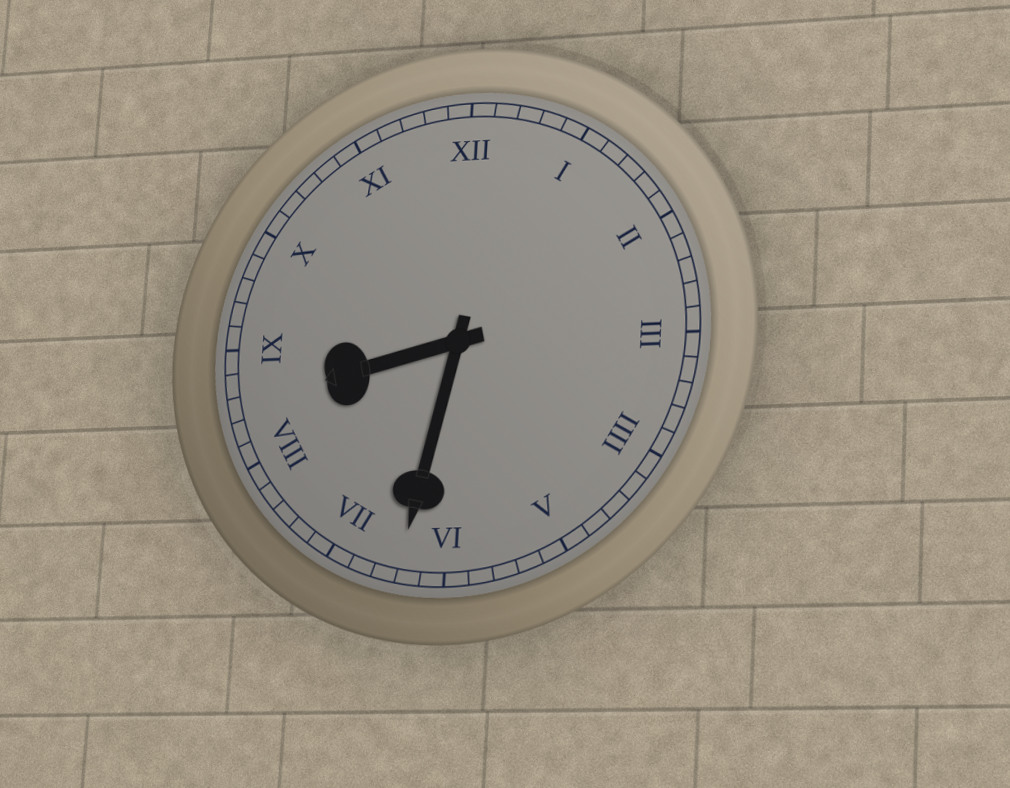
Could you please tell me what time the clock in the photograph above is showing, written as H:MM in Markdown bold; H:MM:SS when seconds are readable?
**8:32**
